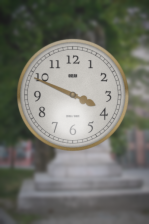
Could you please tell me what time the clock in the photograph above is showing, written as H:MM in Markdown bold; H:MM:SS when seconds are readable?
**3:49**
